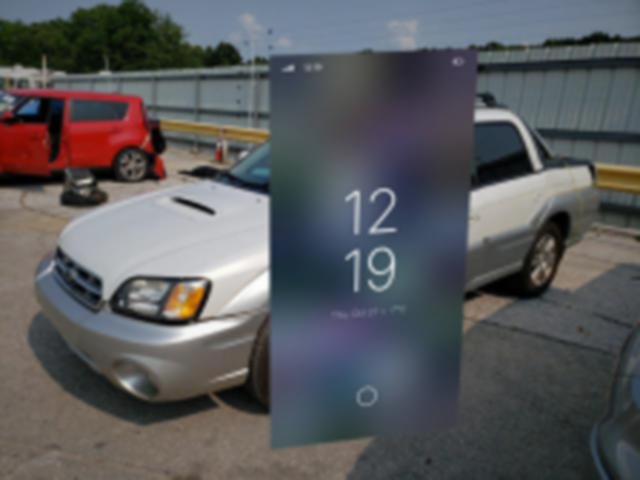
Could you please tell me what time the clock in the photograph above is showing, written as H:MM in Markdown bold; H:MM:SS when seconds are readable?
**12:19**
